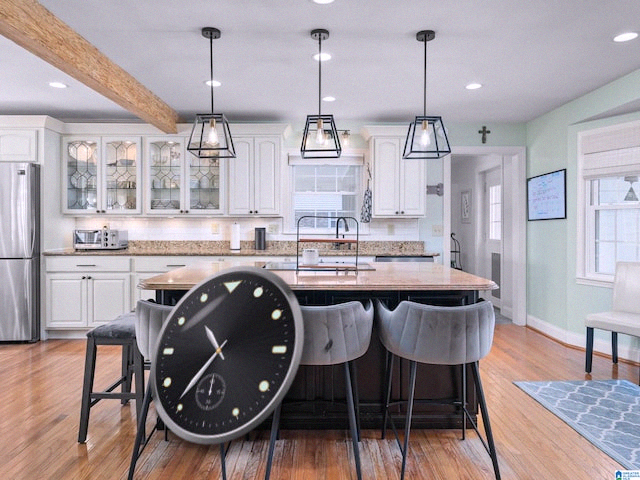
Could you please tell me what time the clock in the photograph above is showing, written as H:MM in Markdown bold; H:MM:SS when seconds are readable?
**10:36**
